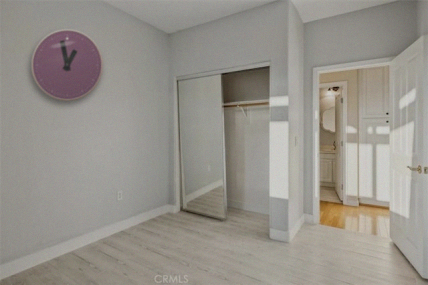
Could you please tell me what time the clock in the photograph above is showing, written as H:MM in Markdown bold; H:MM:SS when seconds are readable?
**12:58**
